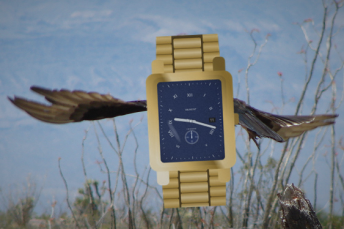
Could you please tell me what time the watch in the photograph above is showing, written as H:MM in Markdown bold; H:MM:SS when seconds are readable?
**9:18**
